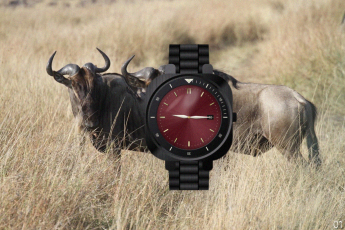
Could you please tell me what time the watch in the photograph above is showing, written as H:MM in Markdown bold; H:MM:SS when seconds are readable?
**9:15**
